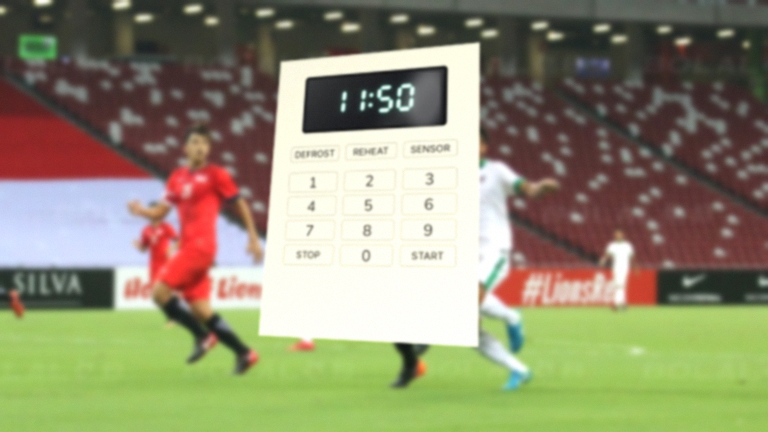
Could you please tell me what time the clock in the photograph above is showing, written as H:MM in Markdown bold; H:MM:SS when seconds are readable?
**11:50**
